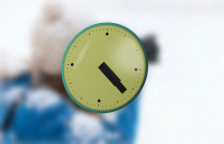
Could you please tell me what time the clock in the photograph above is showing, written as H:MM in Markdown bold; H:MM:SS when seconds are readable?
**4:22**
